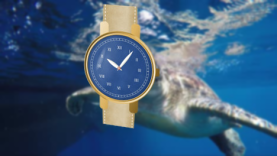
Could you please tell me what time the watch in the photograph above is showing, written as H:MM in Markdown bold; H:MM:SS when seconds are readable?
**10:06**
